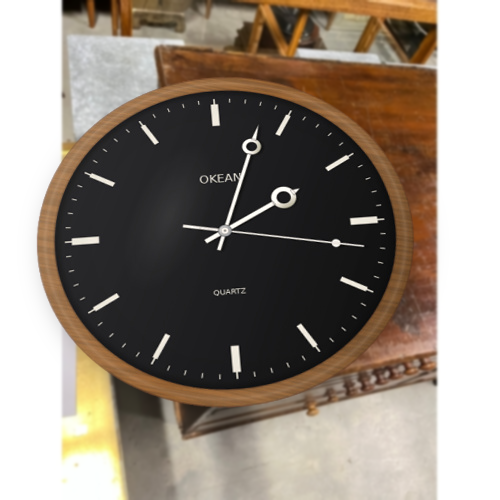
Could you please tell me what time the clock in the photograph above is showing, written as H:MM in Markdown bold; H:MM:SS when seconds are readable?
**2:03:17**
